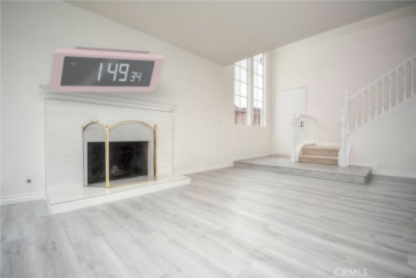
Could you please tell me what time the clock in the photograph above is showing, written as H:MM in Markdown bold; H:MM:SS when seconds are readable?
**1:49**
